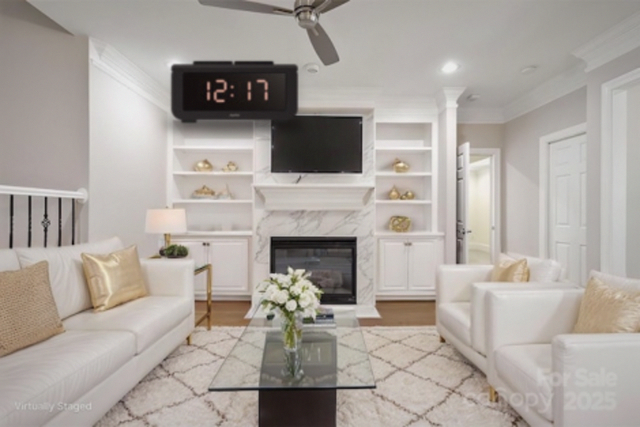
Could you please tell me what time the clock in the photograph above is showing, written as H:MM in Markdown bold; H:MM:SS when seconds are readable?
**12:17**
